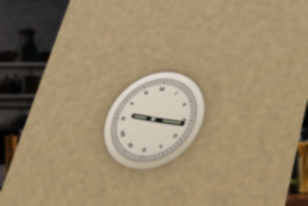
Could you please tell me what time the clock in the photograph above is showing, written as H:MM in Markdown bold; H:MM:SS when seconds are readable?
**9:16**
